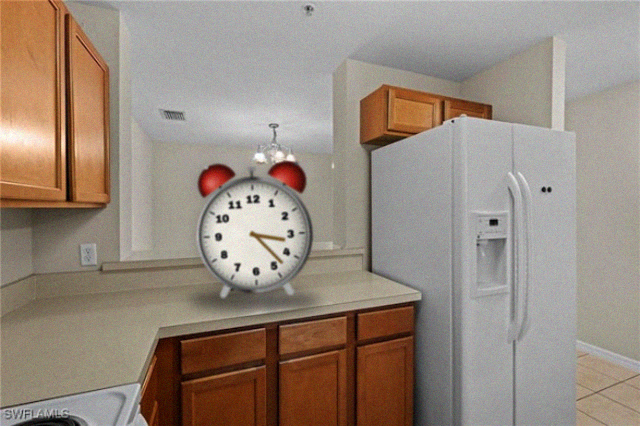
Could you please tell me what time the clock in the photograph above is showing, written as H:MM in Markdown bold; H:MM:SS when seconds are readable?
**3:23**
